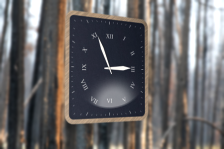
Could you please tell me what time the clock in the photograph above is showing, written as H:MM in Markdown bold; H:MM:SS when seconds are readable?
**2:56**
